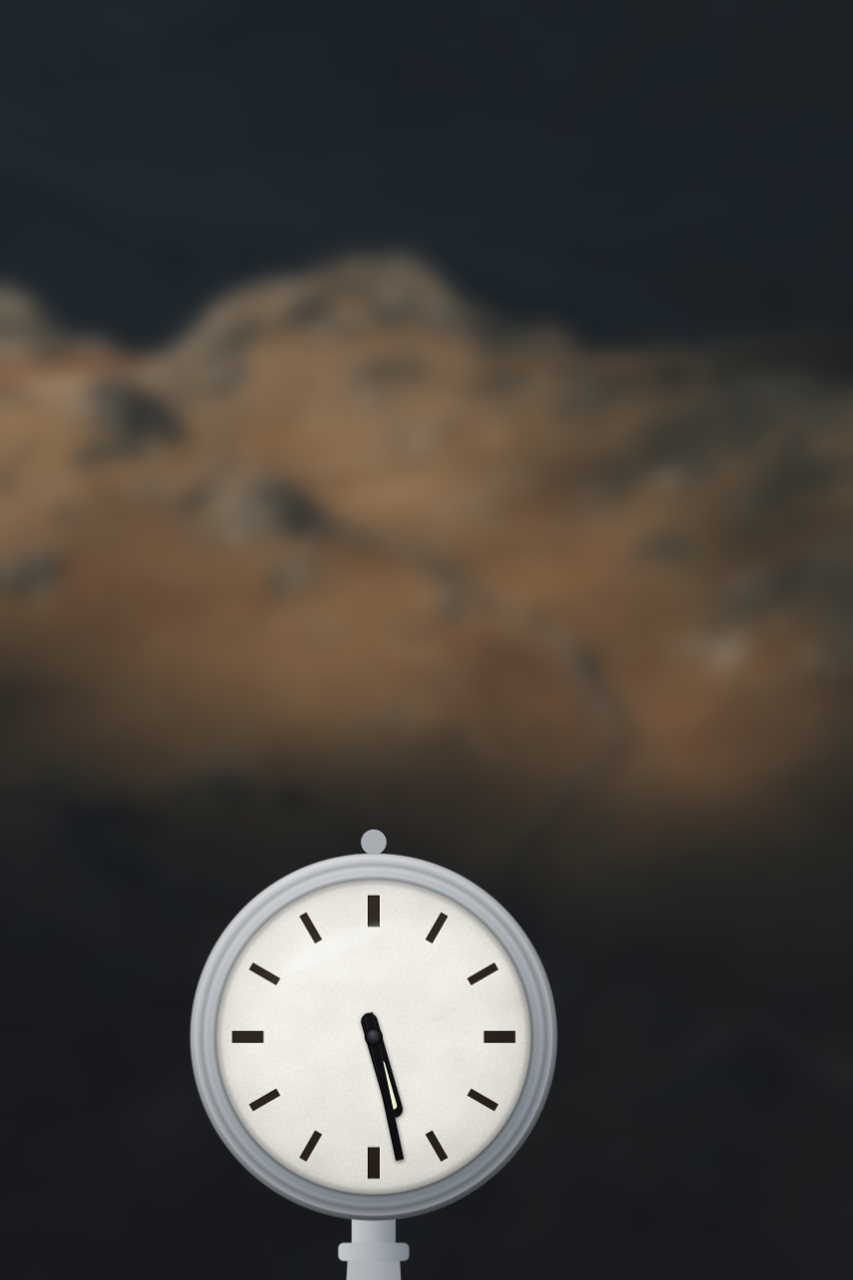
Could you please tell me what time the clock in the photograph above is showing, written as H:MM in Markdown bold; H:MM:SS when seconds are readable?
**5:28**
